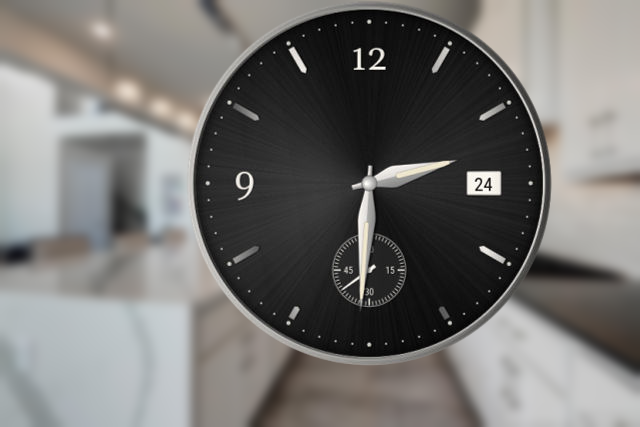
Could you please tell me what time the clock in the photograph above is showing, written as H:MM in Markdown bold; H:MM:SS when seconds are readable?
**2:30:39**
